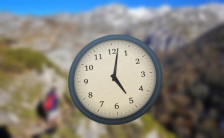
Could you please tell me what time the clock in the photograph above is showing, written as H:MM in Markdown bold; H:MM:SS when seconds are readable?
**5:02**
